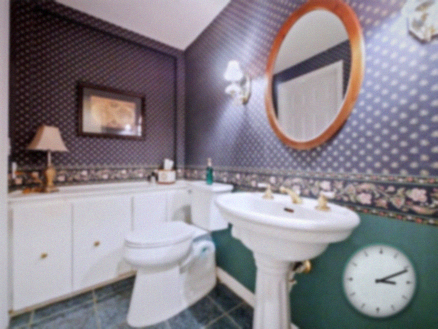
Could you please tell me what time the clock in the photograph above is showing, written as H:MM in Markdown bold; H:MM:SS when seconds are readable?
**3:11**
